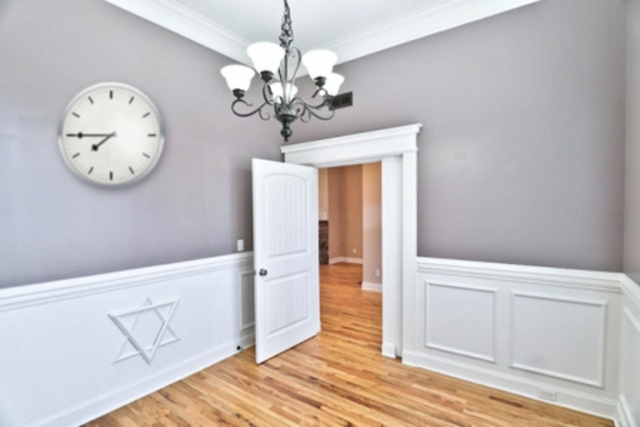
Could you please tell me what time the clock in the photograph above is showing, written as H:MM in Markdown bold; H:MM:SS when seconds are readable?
**7:45**
